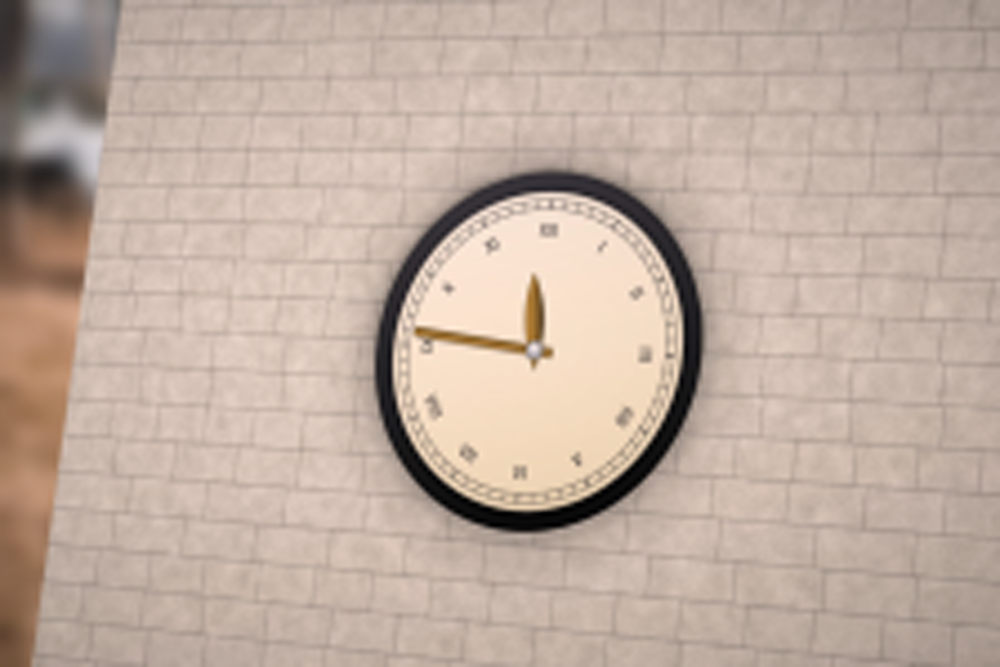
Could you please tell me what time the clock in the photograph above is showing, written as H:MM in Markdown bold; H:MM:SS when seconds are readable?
**11:46**
